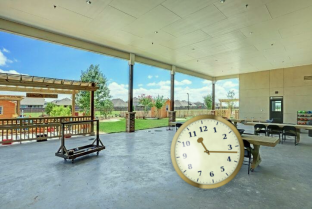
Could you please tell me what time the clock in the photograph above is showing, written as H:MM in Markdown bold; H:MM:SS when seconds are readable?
**11:17**
